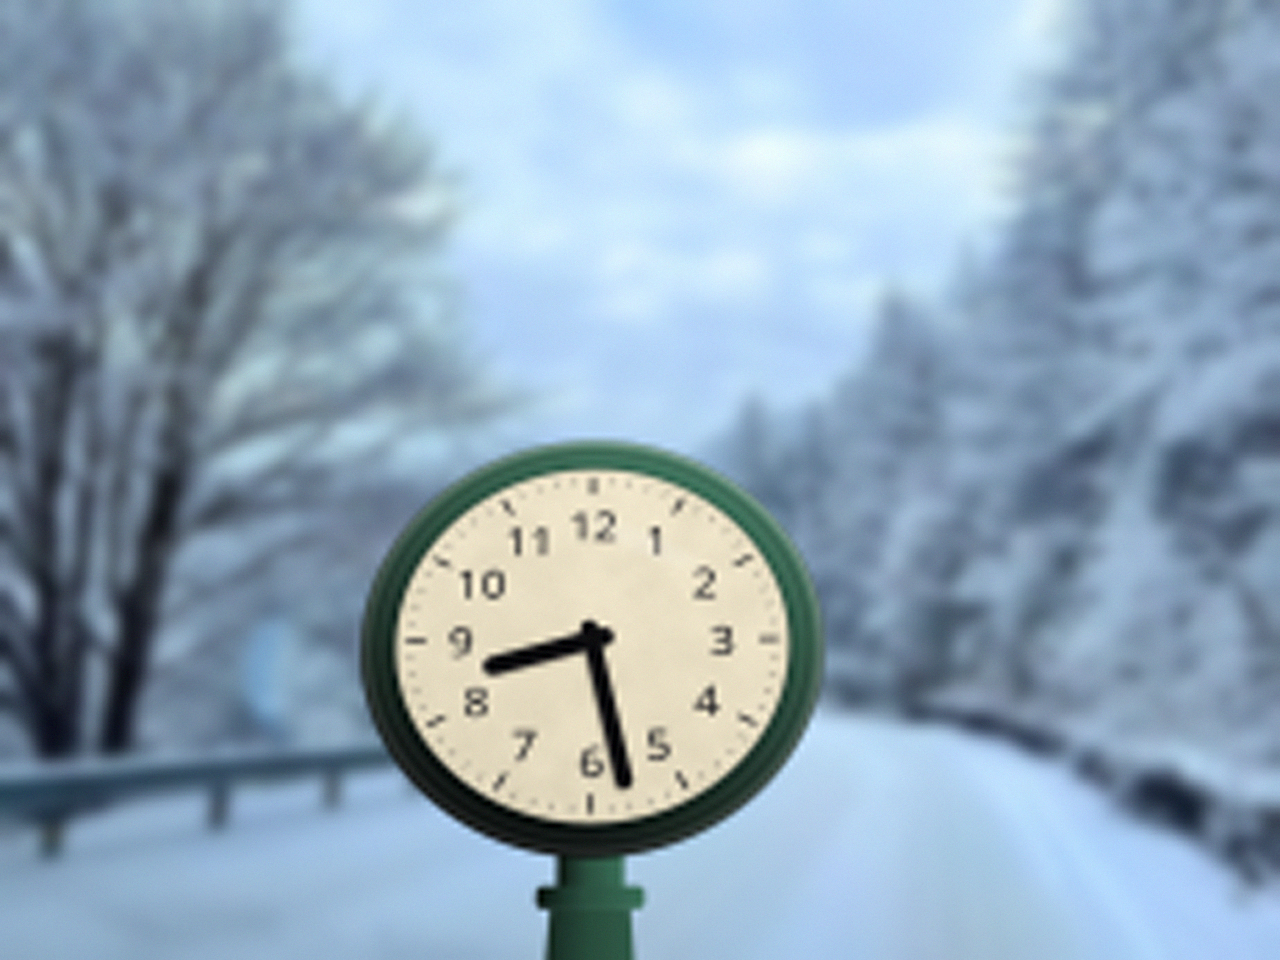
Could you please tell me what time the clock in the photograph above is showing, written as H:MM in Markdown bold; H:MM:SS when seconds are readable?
**8:28**
